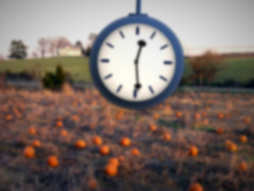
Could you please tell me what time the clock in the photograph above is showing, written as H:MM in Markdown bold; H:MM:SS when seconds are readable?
**12:29**
